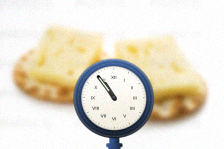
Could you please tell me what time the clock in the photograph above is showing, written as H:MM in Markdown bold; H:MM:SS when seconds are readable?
**10:54**
